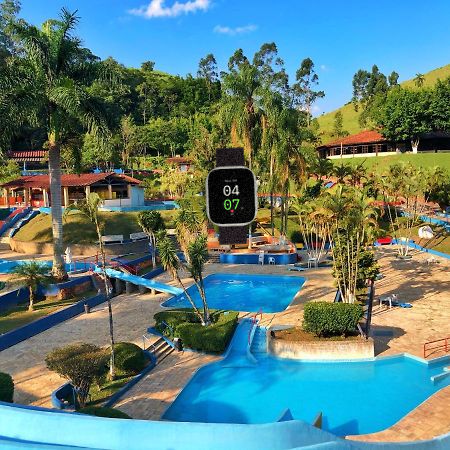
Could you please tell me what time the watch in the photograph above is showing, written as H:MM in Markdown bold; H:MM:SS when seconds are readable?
**4:07**
